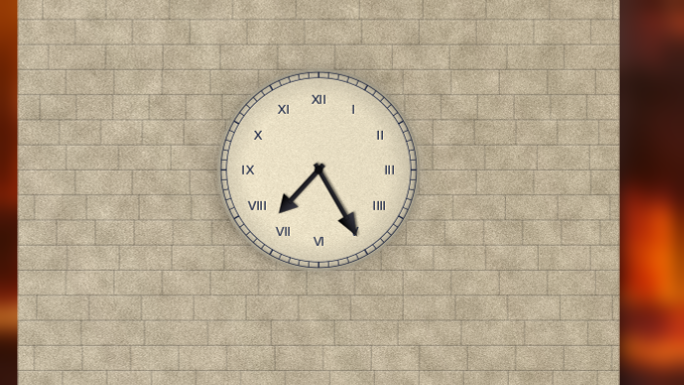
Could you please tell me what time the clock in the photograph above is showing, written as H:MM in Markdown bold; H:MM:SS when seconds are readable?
**7:25**
